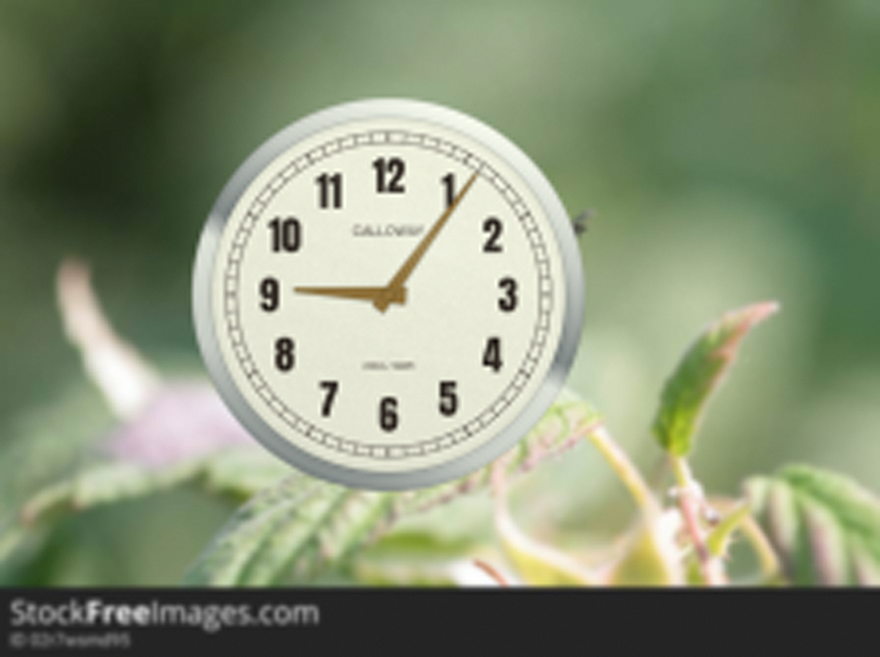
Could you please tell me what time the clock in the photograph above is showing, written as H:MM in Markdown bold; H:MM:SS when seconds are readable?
**9:06**
